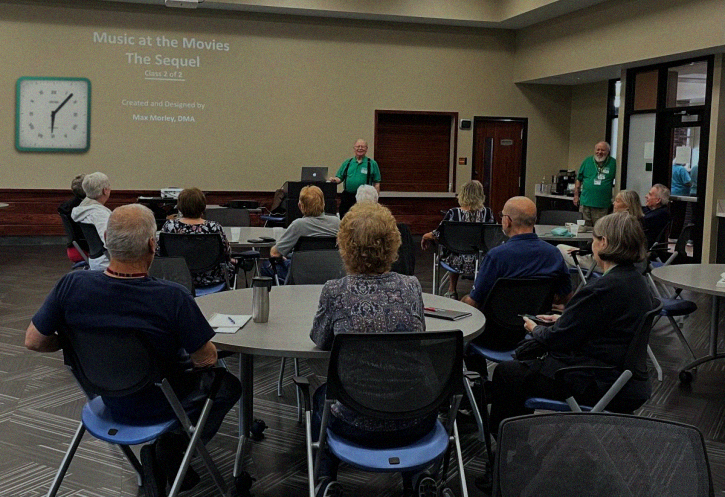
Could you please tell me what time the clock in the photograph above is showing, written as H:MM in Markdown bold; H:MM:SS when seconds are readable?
**6:07**
